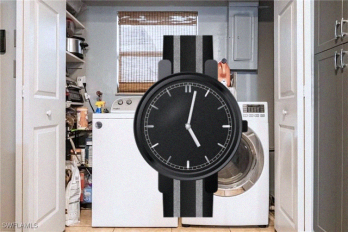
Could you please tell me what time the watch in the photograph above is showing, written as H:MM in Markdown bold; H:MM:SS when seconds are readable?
**5:02**
